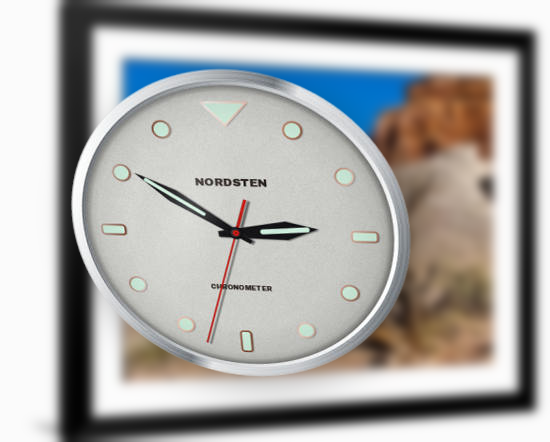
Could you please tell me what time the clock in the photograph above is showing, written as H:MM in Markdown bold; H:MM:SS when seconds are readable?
**2:50:33**
